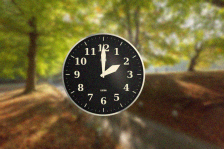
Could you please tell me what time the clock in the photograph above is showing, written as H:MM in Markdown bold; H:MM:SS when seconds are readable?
**2:00**
